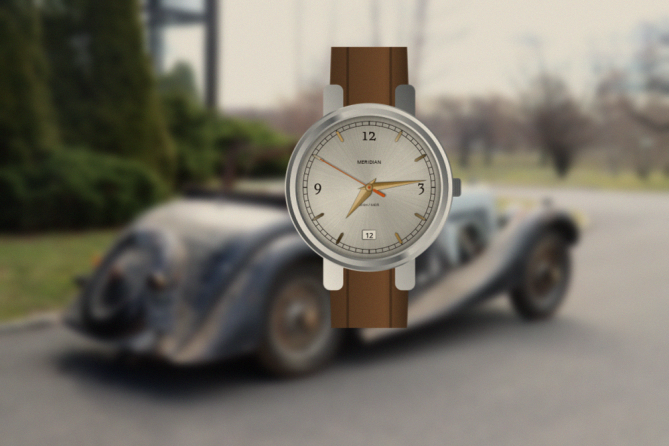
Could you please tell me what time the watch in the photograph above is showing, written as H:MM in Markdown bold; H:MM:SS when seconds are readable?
**7:13:50**
